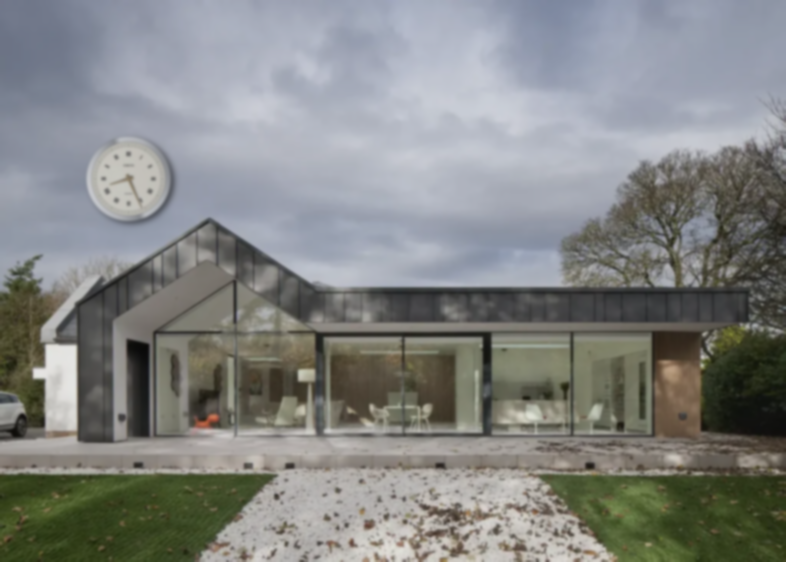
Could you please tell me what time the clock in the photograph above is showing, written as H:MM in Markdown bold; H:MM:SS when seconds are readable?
**8:26**
